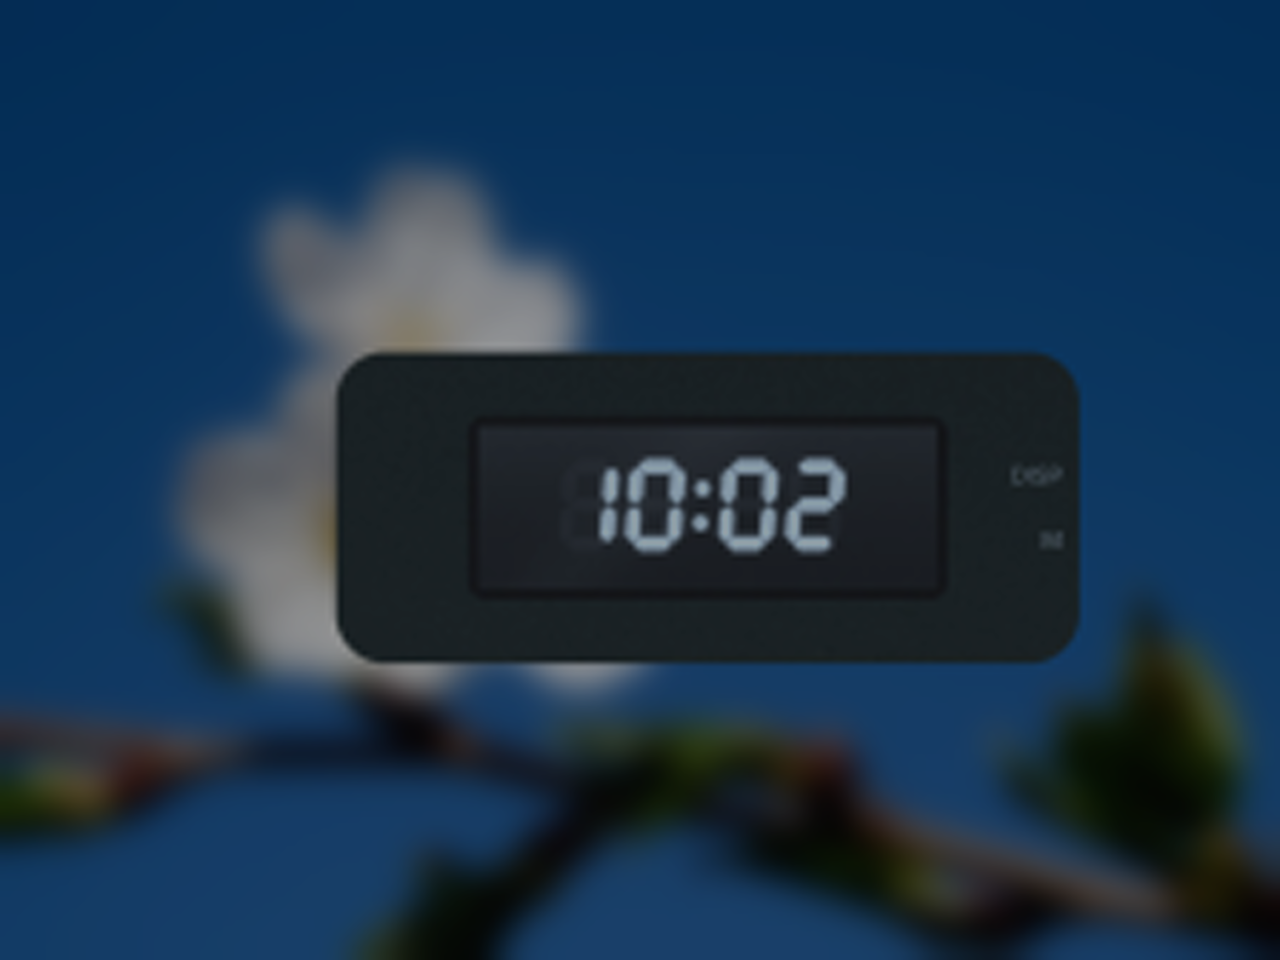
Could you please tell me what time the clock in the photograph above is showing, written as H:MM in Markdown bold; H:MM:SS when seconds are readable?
**10:02**
